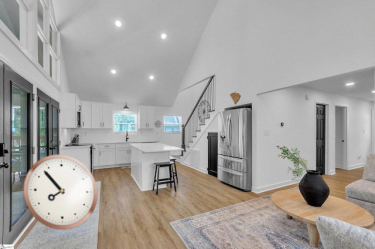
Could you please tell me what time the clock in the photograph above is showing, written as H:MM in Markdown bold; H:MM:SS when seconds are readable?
**7:53**
